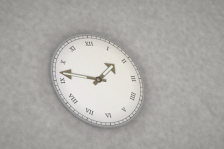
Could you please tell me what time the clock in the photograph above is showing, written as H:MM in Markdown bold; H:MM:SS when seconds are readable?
**1:47**
